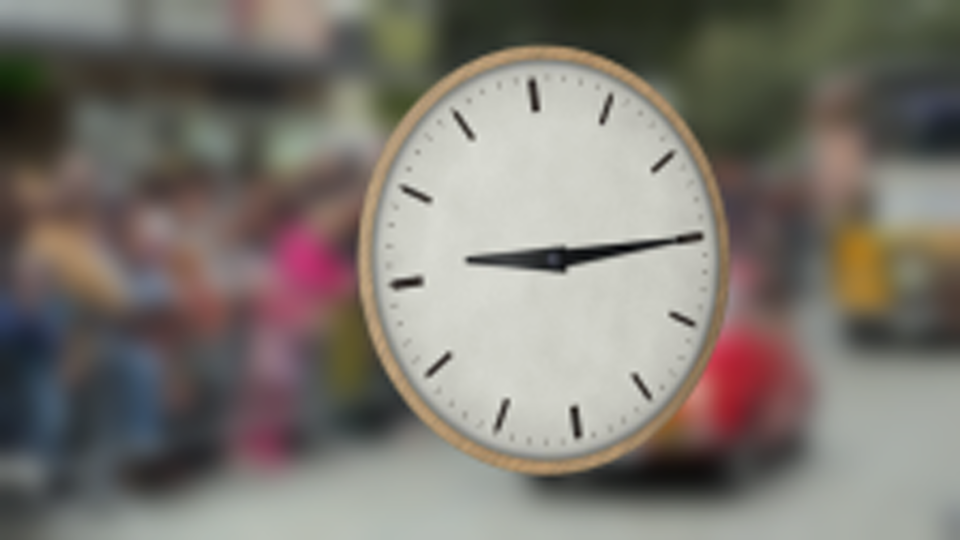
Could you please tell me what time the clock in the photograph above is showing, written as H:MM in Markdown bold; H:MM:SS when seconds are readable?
**9:15**
